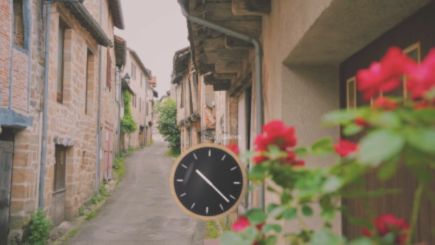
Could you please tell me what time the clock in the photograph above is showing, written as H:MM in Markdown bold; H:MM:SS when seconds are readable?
**10:22**
